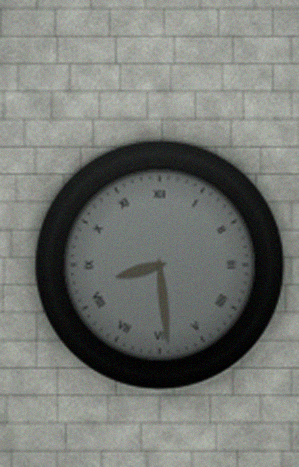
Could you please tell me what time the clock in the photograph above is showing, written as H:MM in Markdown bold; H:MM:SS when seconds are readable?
**8:29**
